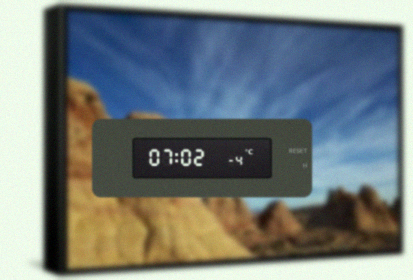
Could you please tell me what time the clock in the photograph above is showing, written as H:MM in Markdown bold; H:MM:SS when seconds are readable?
**7:02**
